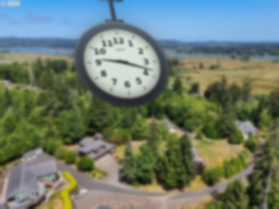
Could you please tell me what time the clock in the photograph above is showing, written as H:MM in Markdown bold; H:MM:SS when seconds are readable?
**9:18**
